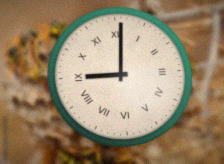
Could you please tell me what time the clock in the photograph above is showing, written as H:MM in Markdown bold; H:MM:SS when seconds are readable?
**9:01**
